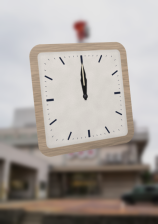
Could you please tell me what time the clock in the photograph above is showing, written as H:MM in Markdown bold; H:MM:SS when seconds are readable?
**12:00**
